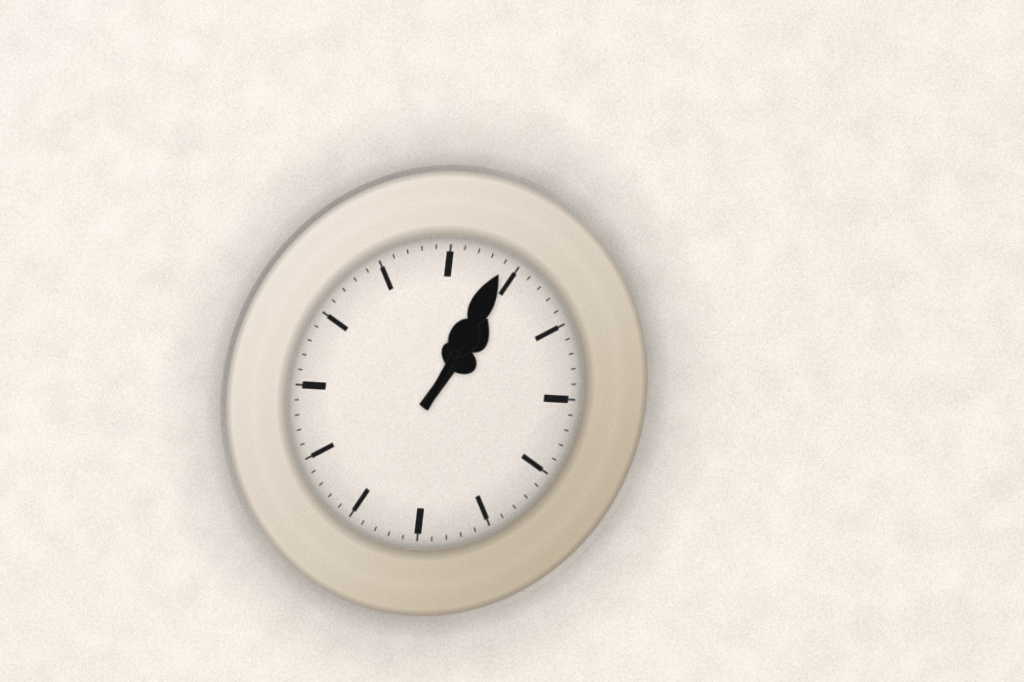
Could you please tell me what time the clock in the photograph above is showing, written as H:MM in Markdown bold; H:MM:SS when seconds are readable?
**1:04**
